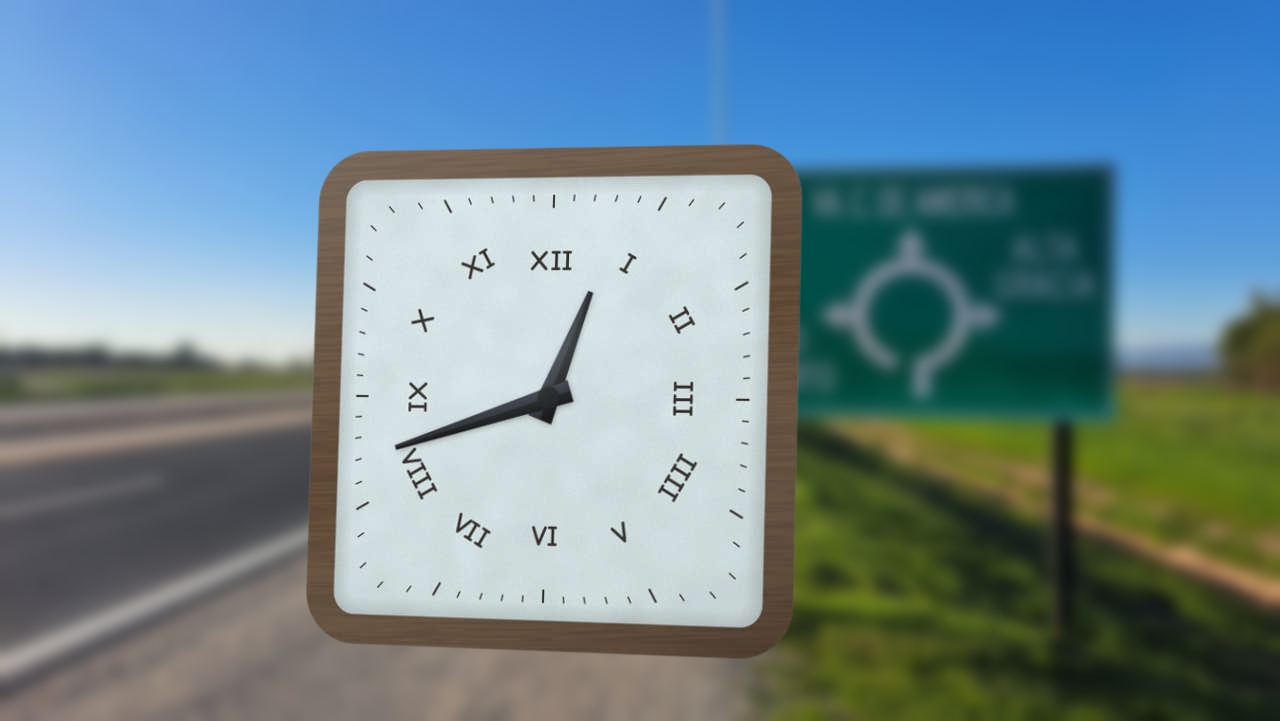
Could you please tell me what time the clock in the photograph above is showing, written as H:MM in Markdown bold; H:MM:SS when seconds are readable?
**12:42**
